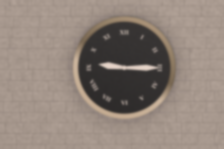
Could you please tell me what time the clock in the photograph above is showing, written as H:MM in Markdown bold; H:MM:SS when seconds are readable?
**9:15**
